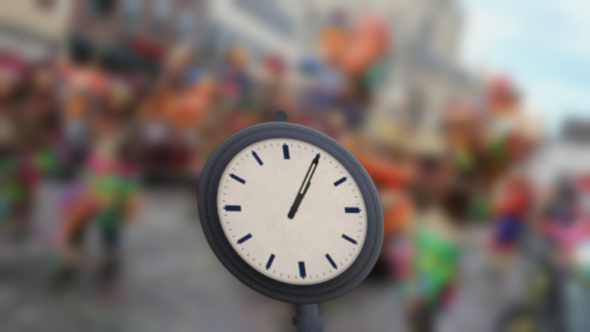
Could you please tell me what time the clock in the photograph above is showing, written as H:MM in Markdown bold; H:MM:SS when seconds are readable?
**1:05**
